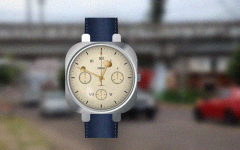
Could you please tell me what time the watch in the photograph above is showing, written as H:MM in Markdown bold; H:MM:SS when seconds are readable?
**12:49**
